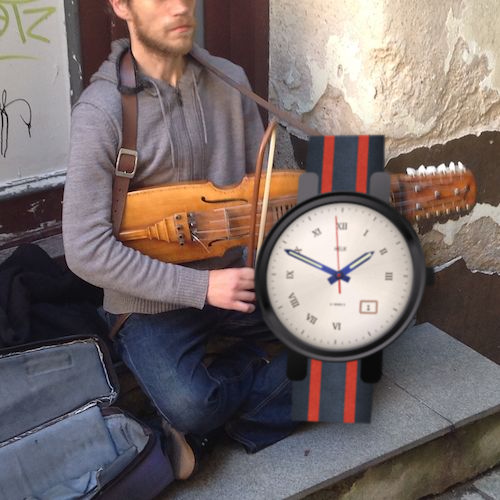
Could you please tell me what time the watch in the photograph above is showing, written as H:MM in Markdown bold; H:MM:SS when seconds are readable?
**1:48:59**
